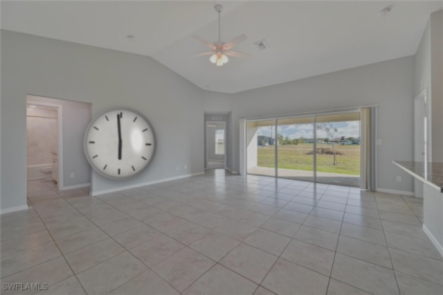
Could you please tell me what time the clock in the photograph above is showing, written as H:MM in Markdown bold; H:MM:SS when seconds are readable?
**5:59**
